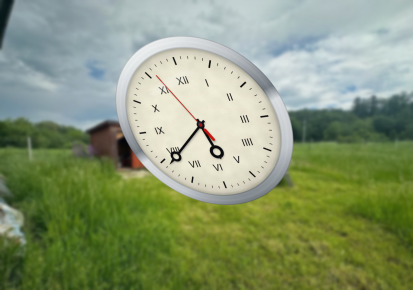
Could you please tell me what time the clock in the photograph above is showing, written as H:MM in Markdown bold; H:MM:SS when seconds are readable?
**5:38:56**
